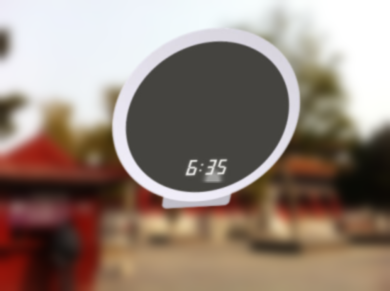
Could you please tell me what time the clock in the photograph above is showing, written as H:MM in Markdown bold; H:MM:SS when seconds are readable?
**6:35**
